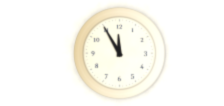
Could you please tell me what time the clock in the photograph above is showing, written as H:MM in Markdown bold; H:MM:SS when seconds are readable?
**11:55**
